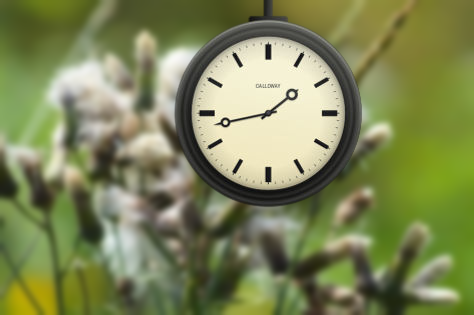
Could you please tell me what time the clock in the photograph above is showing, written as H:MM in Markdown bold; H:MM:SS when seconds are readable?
**1:43**
